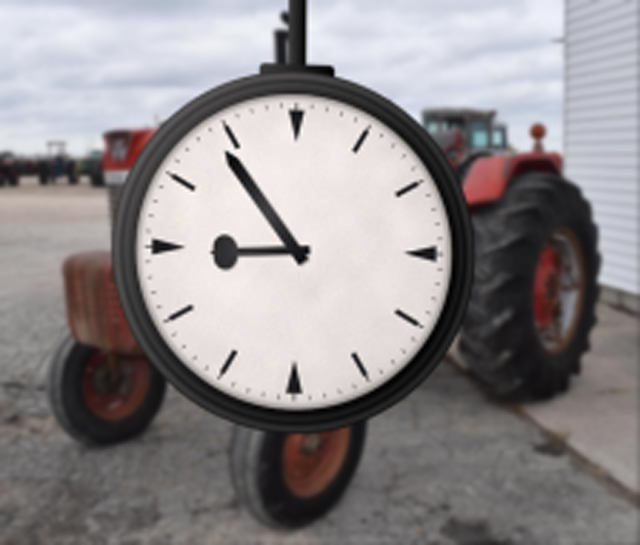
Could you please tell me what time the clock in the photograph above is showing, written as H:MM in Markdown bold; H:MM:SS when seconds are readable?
**8:54**
